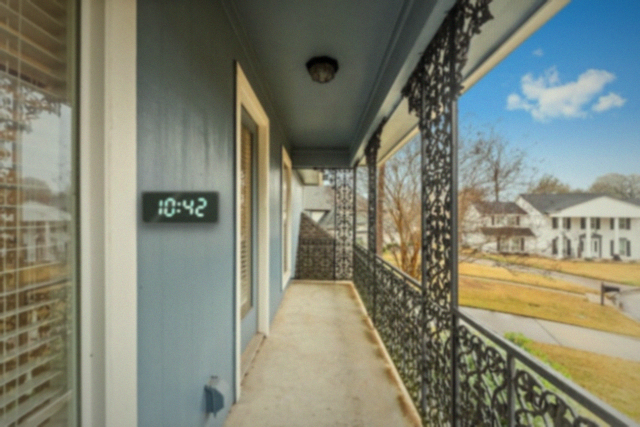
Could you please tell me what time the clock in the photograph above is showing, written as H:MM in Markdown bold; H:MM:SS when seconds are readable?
**10:42**
